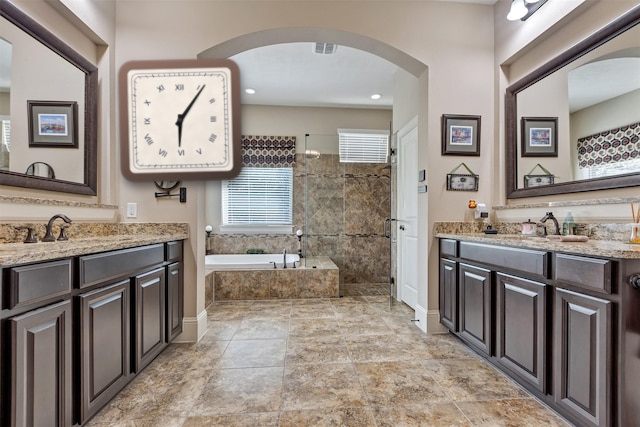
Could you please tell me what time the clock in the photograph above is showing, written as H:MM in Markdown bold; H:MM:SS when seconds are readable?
**6:06**
